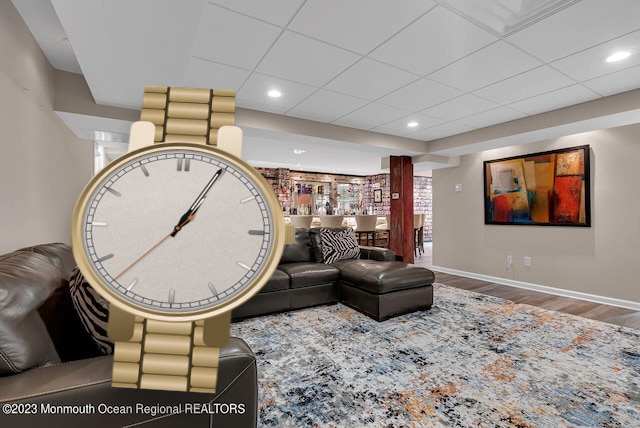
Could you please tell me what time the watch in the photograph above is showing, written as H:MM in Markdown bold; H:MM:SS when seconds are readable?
**1:04:37**
